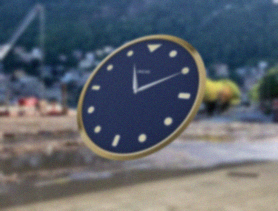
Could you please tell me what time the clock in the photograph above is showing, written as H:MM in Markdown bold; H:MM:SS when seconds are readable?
**11:10**
